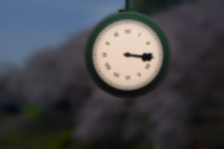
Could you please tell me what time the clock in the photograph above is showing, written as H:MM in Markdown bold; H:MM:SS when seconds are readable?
**3:16**
